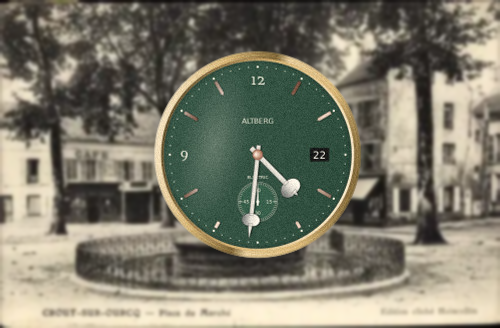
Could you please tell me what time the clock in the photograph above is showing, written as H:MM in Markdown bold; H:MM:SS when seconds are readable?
**4:31**
